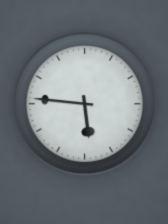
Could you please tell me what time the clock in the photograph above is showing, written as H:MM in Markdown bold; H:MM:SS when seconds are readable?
**5:46**
